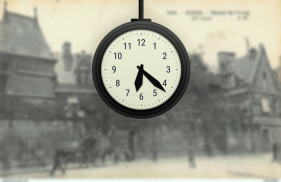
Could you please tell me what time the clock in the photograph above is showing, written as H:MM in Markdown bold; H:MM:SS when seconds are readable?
**6:22**
